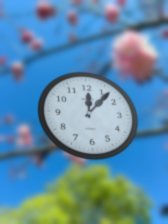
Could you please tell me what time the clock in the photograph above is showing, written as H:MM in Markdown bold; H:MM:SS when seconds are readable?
**12:07**
